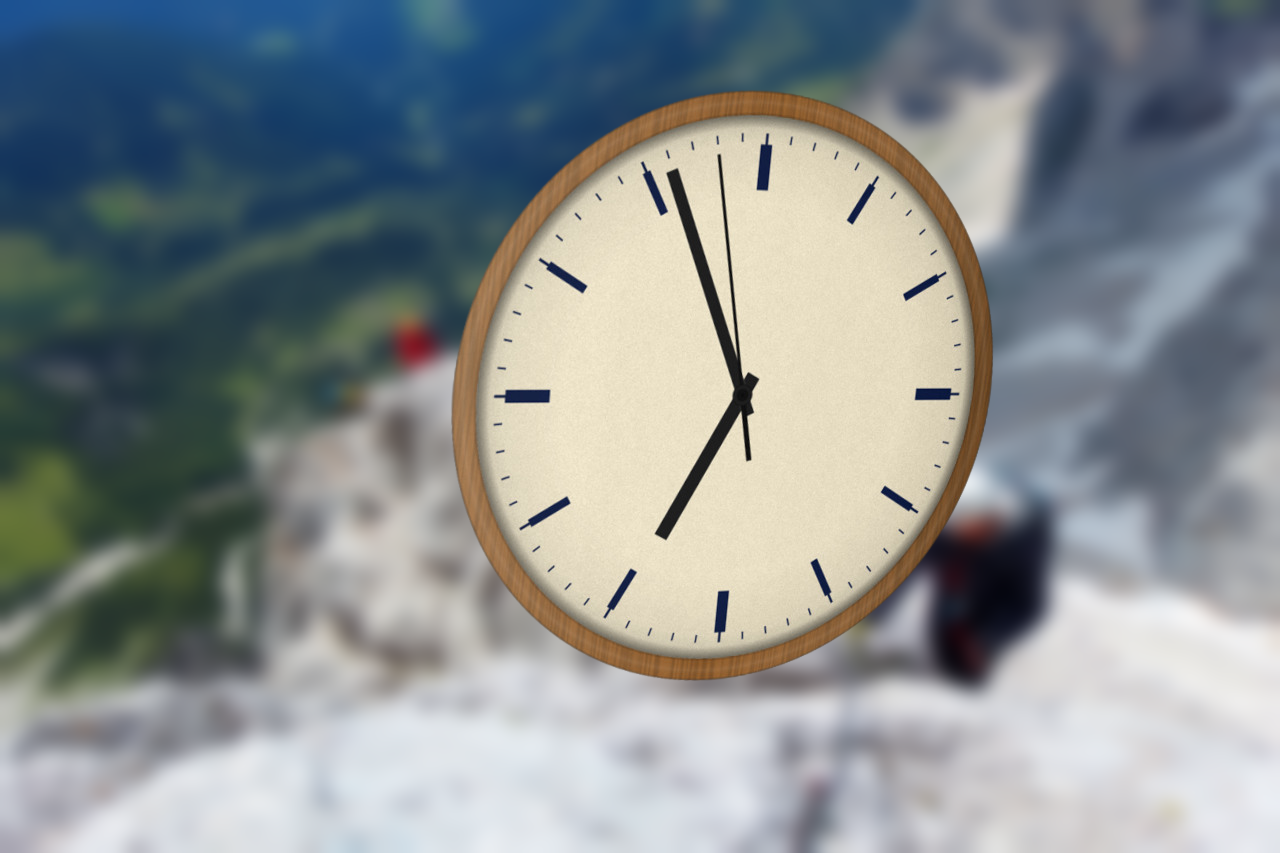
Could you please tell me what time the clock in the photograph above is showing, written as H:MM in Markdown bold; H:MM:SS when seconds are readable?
**6:55:58**
